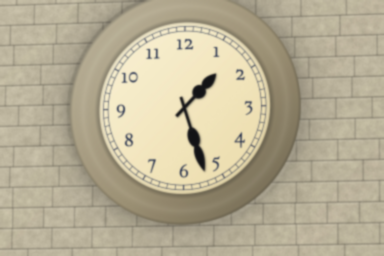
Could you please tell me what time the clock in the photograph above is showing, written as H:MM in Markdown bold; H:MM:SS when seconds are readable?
**1:27**
